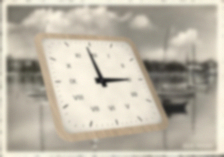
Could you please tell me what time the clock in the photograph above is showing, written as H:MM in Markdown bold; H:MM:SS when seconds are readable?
**2:59**
